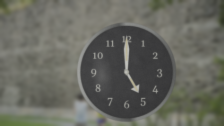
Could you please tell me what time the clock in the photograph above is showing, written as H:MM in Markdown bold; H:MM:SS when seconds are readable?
**5:00**
